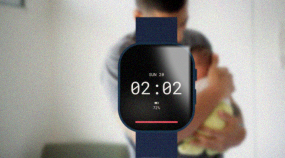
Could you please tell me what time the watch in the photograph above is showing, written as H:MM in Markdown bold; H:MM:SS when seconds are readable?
**2:02**
